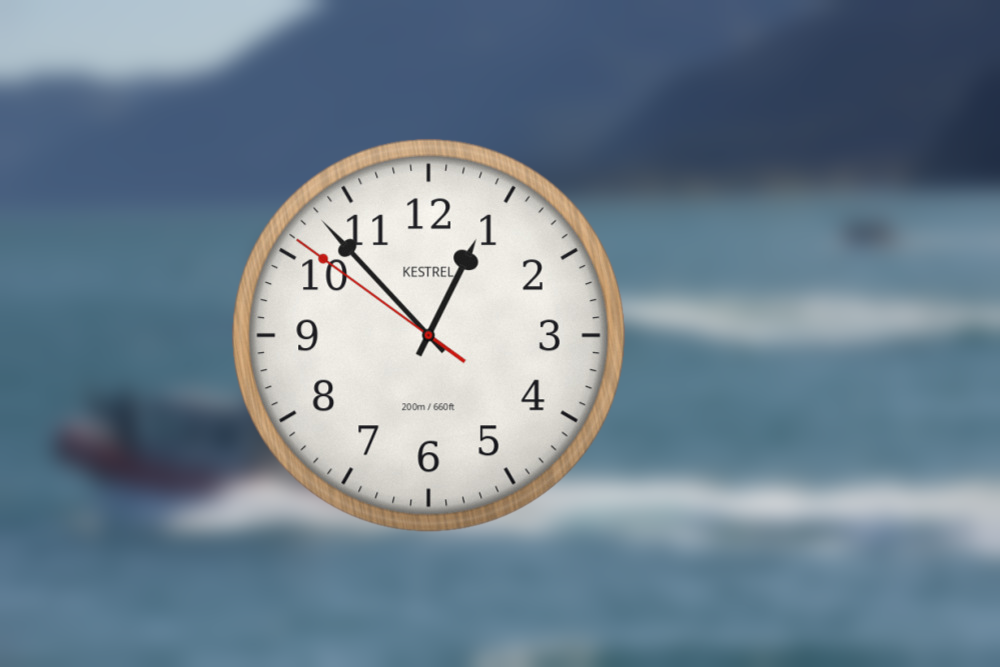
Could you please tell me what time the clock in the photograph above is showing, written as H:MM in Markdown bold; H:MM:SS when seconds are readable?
**12:52:51**
